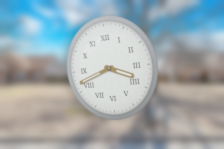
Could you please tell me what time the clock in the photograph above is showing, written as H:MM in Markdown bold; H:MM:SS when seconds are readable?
**3:42**
